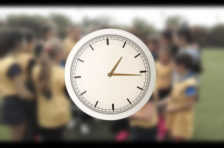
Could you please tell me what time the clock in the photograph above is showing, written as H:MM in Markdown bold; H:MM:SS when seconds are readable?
**1:16**
